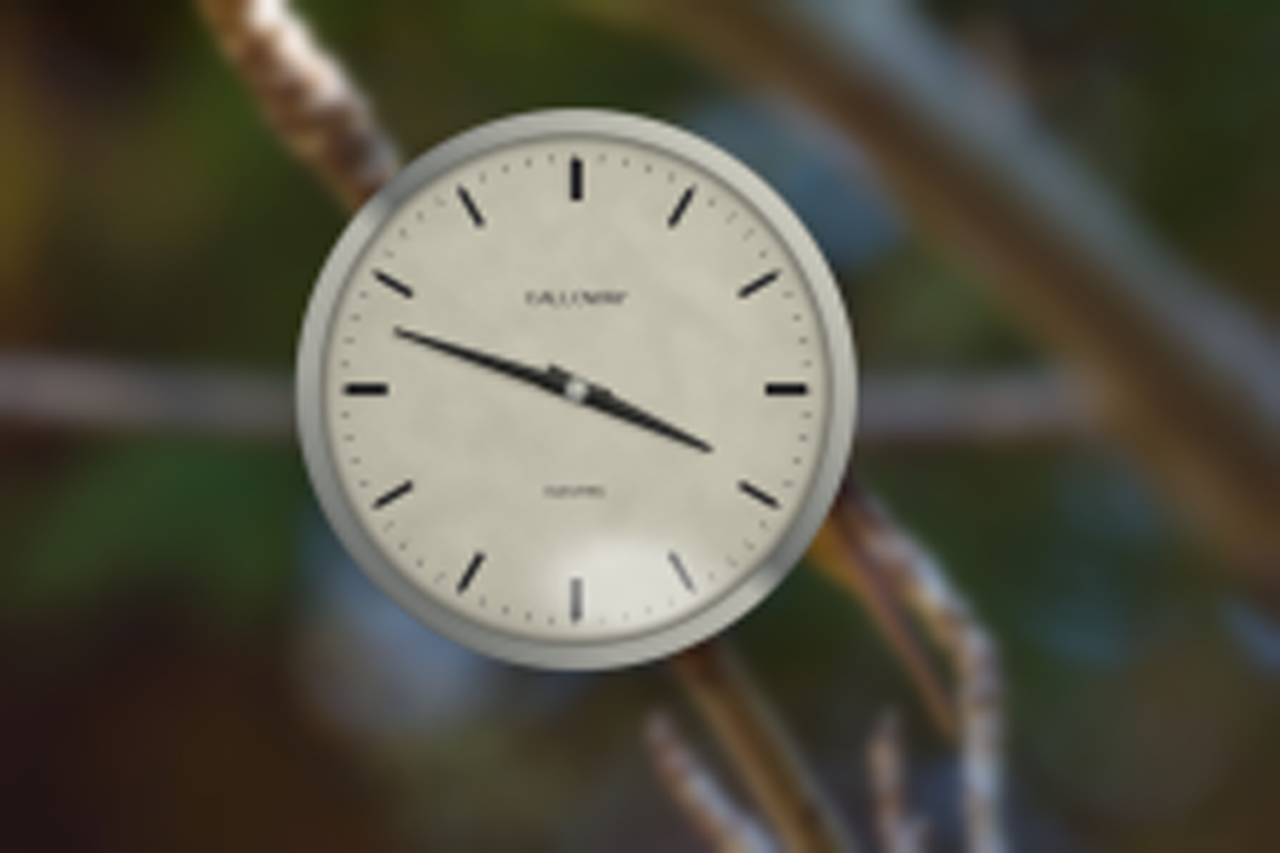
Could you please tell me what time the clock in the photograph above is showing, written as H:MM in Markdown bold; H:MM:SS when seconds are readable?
**3:48**
